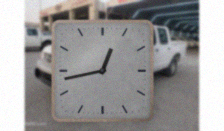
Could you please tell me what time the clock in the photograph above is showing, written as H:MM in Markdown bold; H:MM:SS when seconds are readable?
**12:43**
